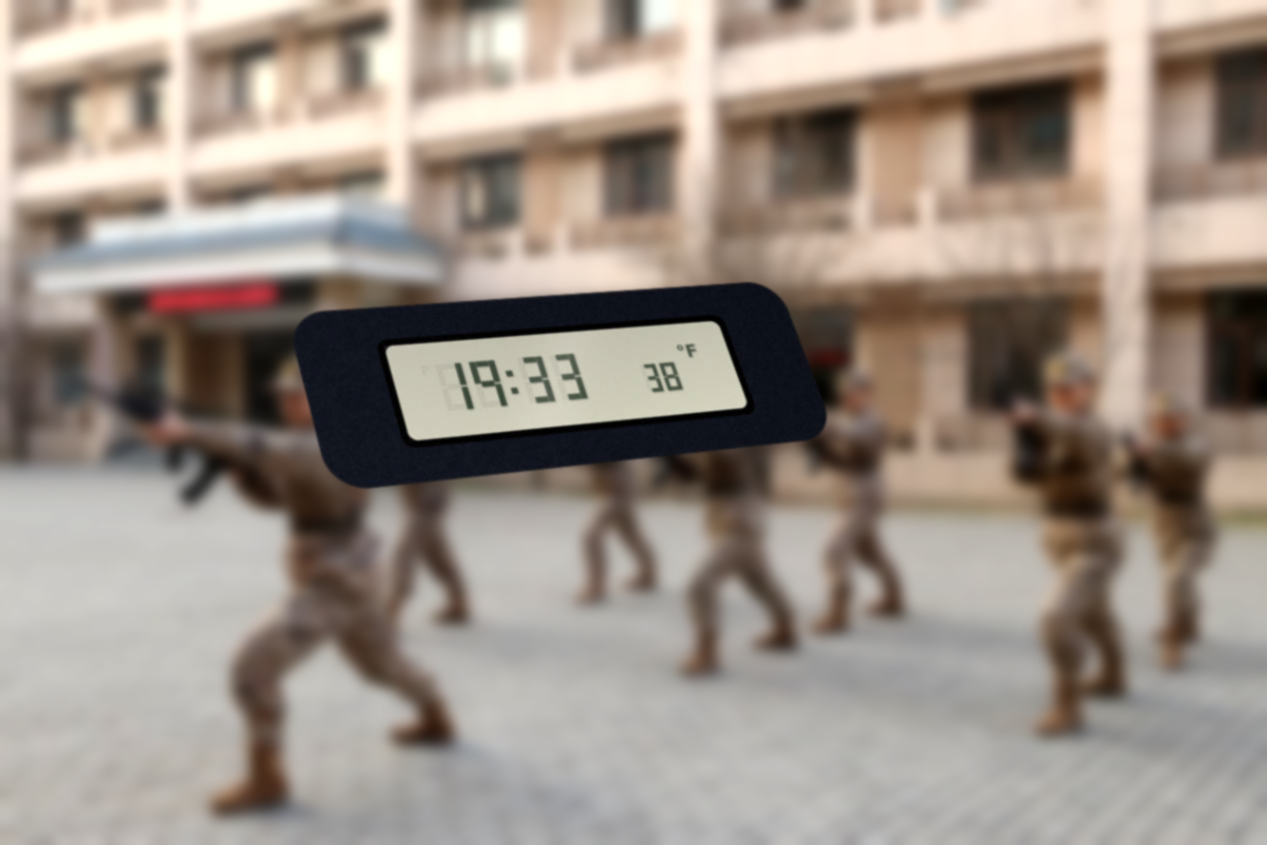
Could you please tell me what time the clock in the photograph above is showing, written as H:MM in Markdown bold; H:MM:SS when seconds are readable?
**19:33**
